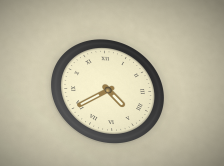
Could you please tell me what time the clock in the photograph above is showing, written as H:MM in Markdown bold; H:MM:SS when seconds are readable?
**4:40**
